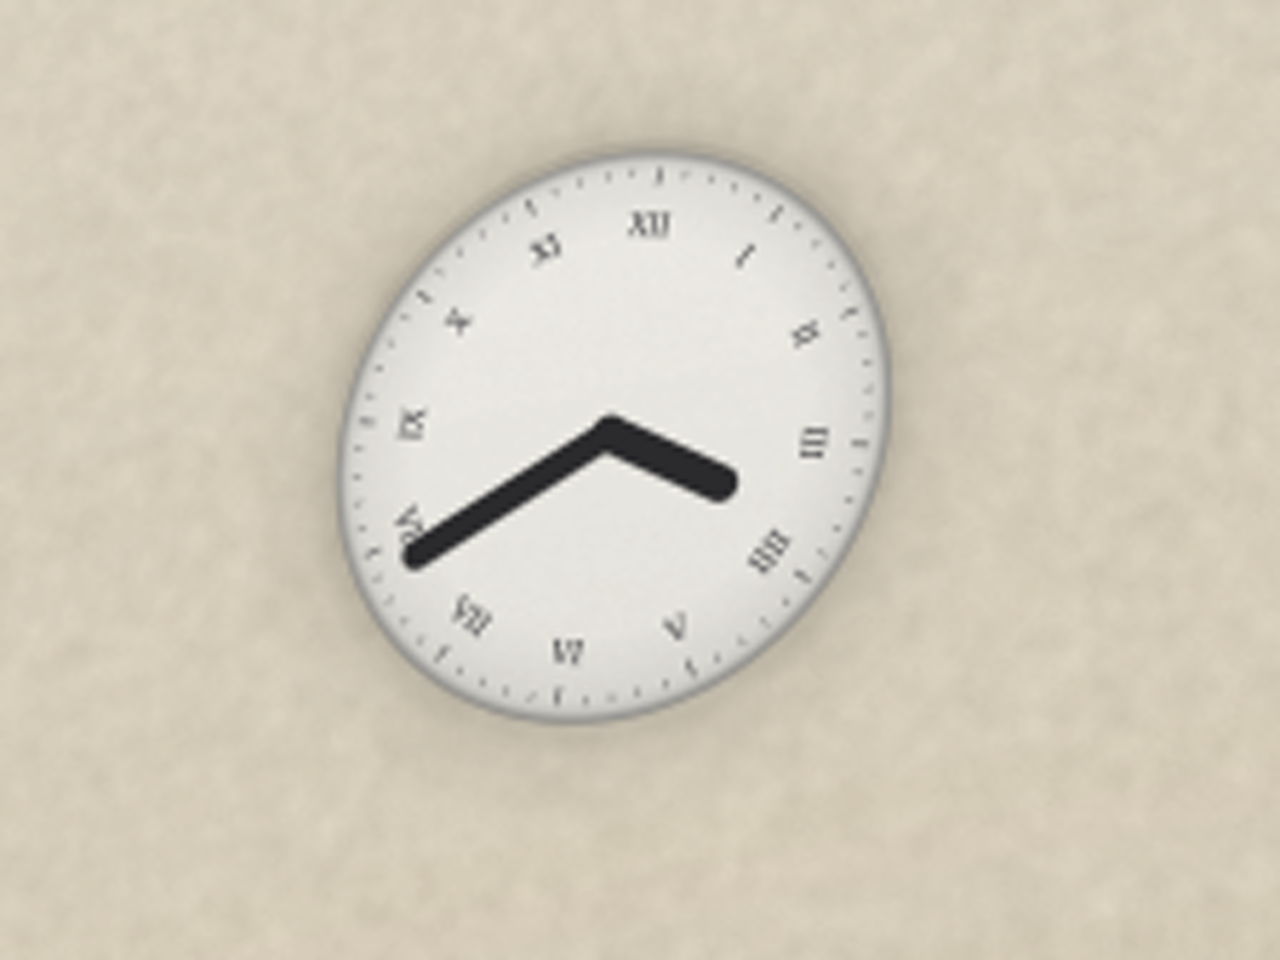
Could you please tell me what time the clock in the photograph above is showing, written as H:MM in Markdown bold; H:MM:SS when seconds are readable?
**3:39**
